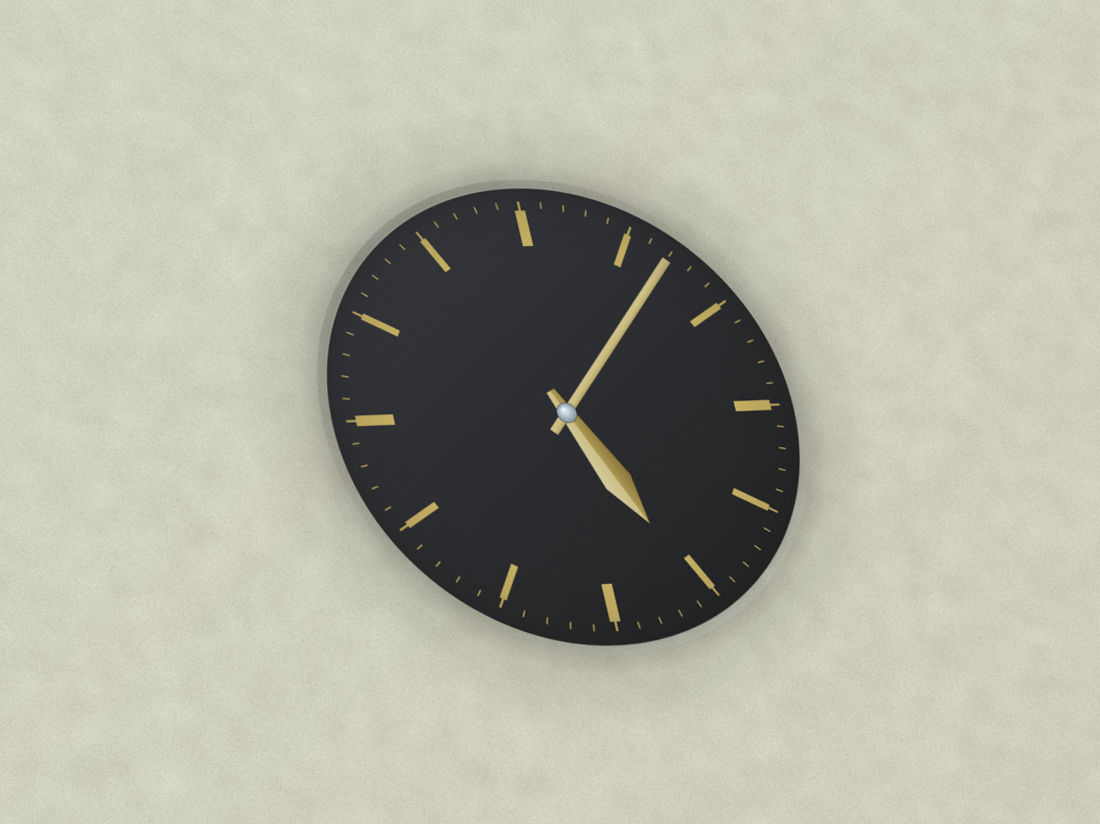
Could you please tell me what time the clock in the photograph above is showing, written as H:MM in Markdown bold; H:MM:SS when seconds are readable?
**5:07**
